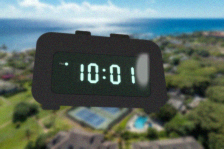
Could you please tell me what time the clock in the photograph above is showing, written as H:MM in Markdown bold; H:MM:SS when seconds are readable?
**10:01**
